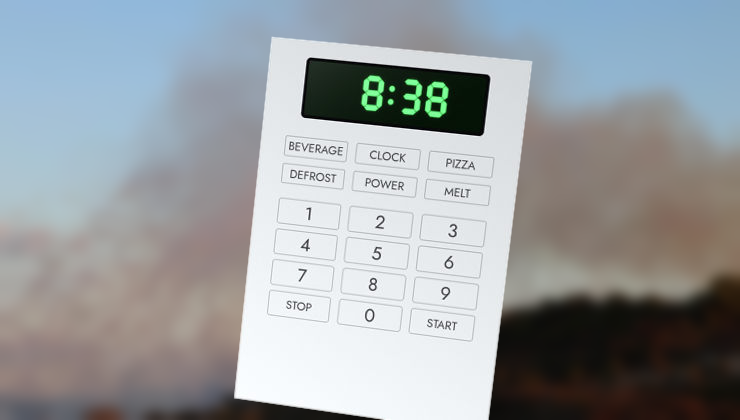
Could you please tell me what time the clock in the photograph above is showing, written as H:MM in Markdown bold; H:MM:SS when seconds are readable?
**8:38**
